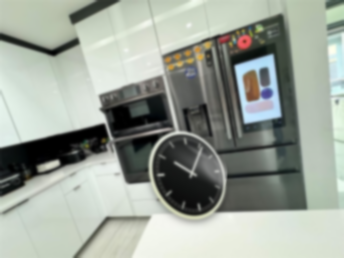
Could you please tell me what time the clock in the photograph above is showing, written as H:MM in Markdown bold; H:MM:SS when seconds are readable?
**10:06**
